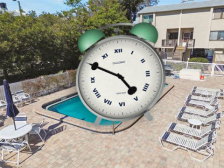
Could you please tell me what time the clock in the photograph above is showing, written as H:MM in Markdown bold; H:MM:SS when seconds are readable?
**4:50**
